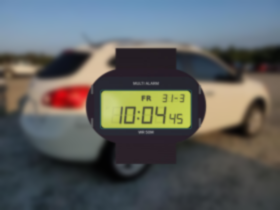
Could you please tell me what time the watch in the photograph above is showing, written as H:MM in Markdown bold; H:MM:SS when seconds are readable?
**10:04:45**
